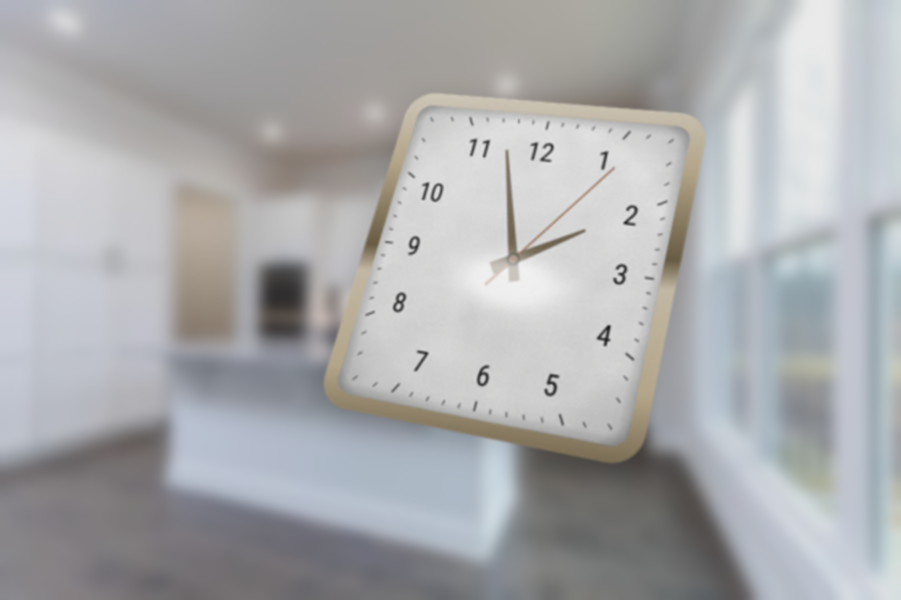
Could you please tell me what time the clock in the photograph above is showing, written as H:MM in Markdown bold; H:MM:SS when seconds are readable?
**1:57:06**
